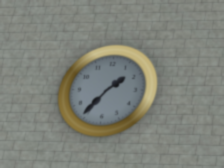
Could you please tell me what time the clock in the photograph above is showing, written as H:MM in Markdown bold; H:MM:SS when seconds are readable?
**1:36**
